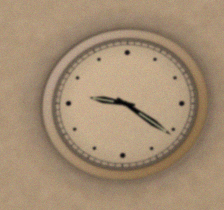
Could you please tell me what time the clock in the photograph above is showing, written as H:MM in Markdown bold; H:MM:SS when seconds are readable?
**9:21**
